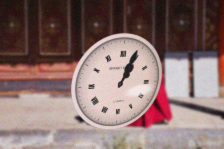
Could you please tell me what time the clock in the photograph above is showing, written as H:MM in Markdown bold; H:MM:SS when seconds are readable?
**1:04**
